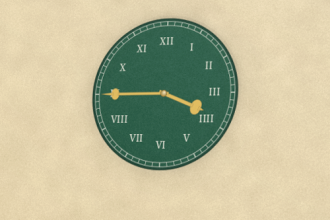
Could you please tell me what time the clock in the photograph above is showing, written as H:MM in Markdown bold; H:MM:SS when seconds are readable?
**3:45**
